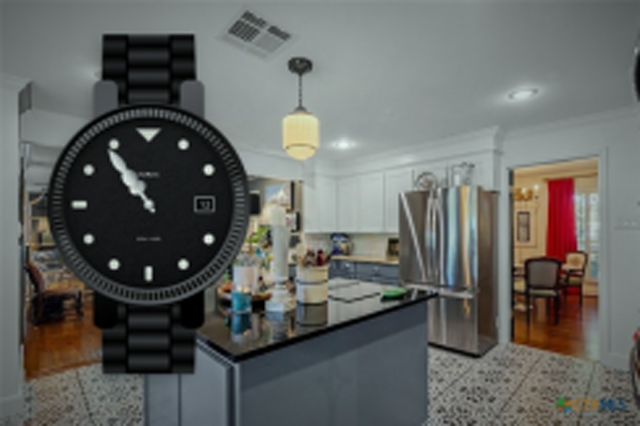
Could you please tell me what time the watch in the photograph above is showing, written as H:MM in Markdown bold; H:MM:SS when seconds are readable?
**10:54**
